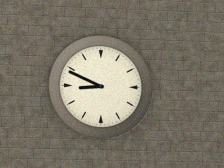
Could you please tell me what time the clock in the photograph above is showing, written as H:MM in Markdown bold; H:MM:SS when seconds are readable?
**8:49**
